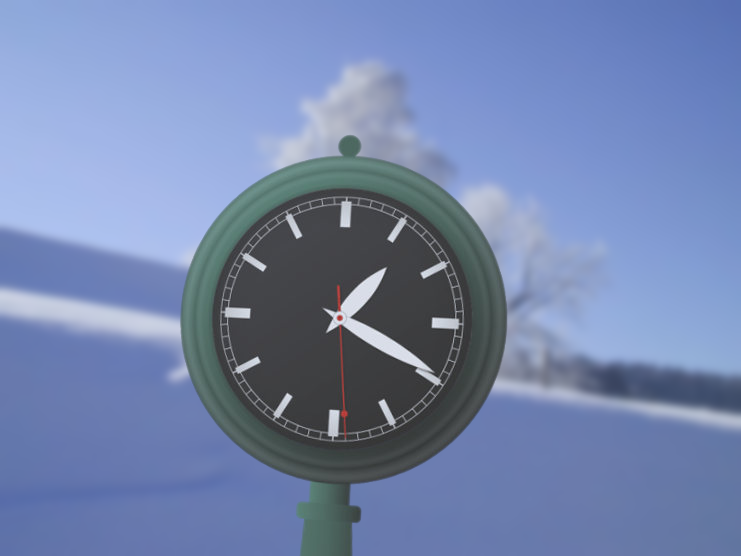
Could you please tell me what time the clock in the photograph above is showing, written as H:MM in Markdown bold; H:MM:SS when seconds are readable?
**1:19:29**
